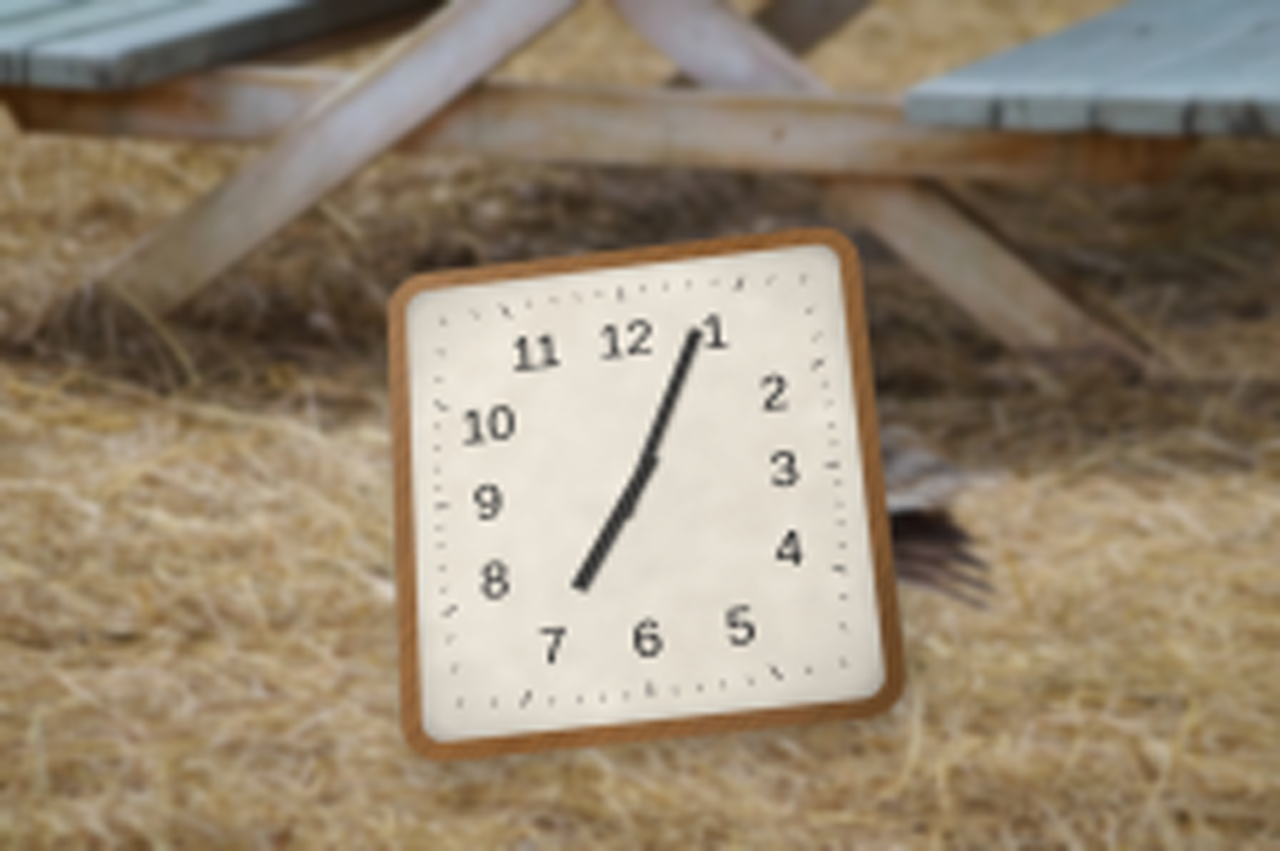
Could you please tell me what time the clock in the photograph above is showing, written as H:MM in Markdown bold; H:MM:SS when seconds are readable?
**7:04**
